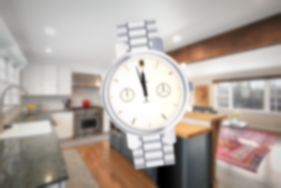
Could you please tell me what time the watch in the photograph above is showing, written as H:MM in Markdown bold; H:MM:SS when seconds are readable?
**11:58**
